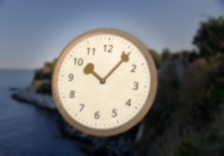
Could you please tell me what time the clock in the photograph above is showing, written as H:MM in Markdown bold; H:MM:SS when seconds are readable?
**10:06**
